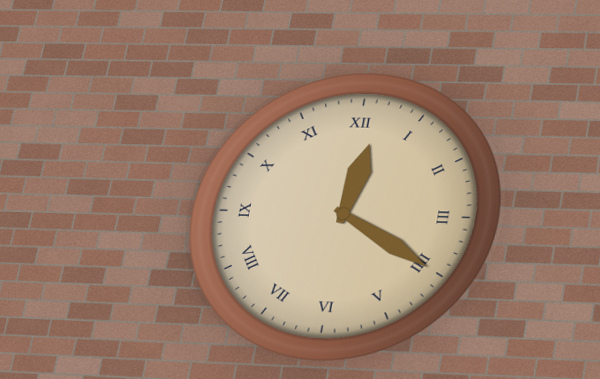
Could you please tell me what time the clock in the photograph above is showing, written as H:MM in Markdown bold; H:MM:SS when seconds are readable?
**12:20**
